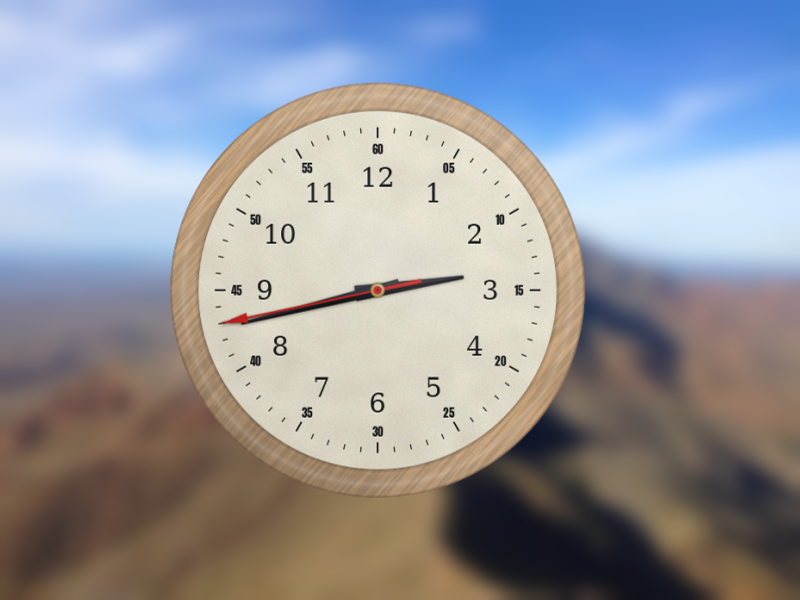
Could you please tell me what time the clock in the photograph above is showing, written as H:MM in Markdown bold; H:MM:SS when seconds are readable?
**2:42:43**
